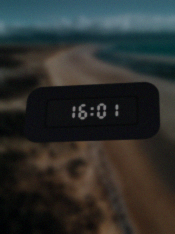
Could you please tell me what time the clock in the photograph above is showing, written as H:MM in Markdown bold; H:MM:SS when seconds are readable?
**16:01**
